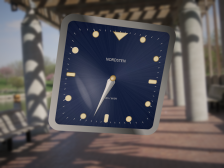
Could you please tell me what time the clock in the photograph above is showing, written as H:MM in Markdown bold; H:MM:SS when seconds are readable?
**6:33**
